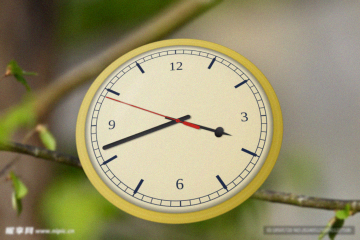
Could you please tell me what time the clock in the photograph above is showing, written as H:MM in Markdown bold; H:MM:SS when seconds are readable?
**3:41:49**
